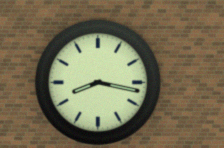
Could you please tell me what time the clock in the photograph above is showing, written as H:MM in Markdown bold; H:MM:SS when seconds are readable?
**8:17**
